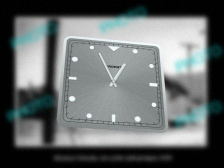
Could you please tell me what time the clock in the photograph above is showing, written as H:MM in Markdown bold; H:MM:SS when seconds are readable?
**12:56**
